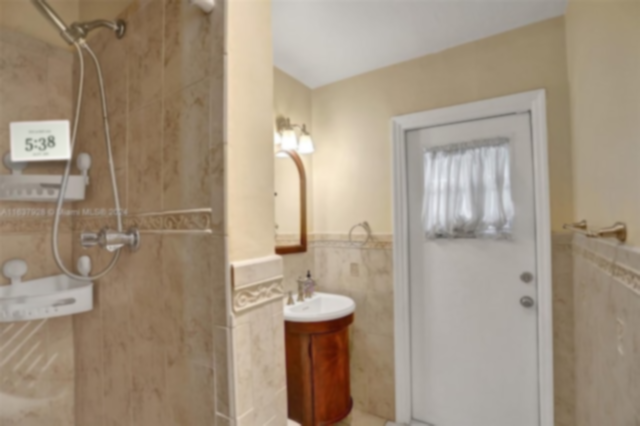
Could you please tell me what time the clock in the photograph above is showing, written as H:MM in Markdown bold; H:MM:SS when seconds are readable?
**5:38**
